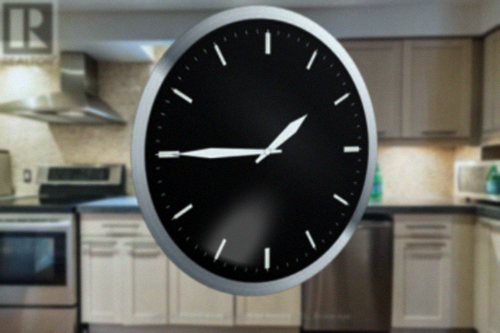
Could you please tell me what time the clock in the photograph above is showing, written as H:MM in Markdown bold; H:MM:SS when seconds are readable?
**1:45**
